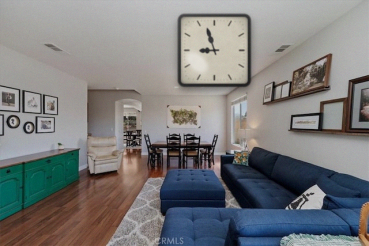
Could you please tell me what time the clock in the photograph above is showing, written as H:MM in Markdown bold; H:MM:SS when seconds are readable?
**8:57**
